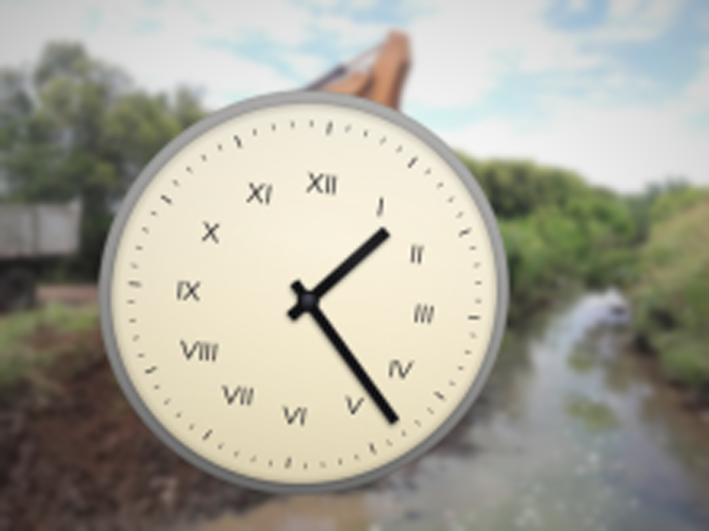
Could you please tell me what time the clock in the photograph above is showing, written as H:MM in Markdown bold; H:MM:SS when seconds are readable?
**1:23**
